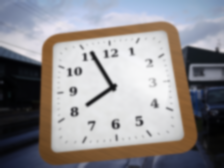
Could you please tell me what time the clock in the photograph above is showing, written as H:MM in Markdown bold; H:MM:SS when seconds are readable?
**7:56**
